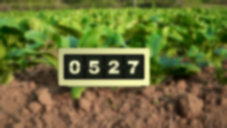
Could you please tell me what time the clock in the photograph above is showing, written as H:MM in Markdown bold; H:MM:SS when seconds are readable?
**5:27**
